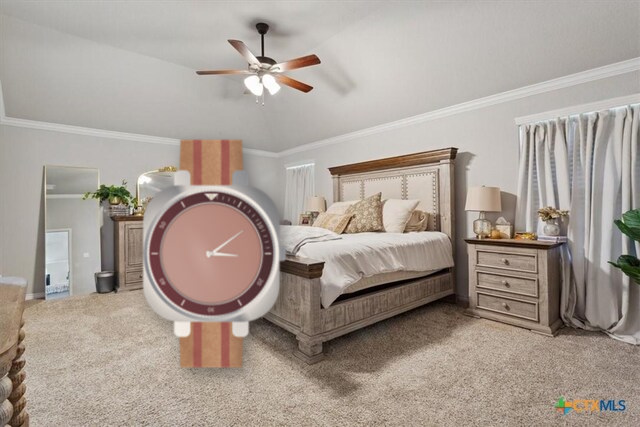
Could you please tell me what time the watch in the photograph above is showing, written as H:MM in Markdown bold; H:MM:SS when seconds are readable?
**3:09**
